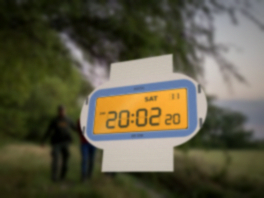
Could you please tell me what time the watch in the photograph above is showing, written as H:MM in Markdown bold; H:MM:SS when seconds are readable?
**20:02**
